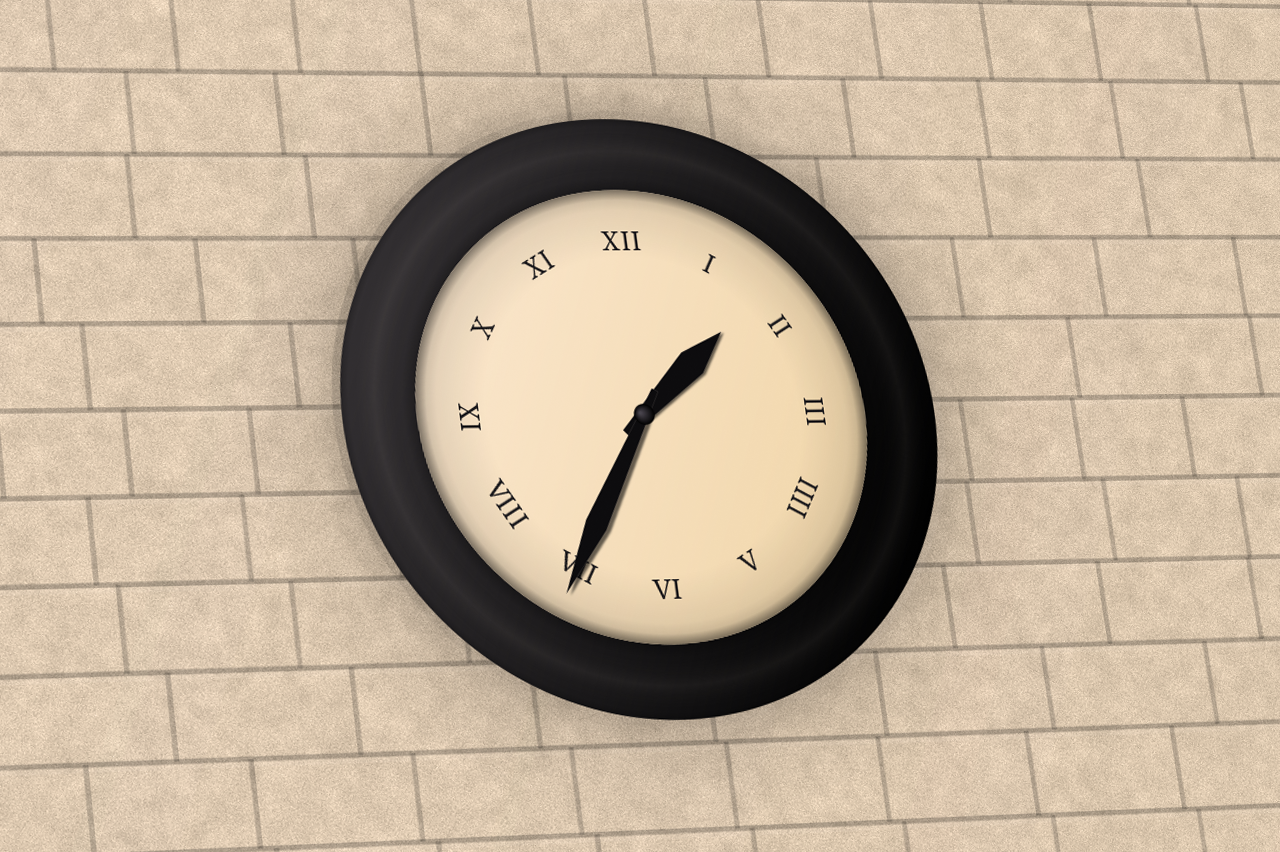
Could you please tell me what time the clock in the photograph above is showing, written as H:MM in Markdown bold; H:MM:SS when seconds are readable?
**1:35**
